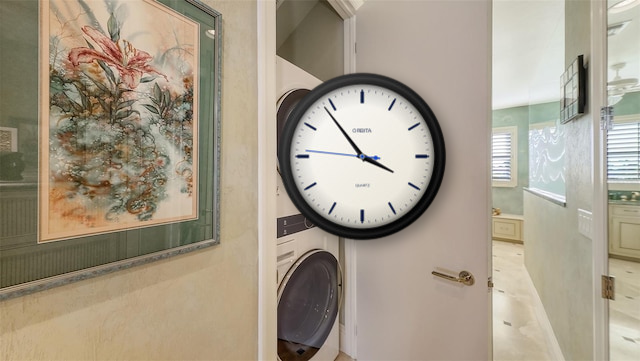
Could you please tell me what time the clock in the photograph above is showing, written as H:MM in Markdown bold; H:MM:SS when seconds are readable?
**3:53:46**
